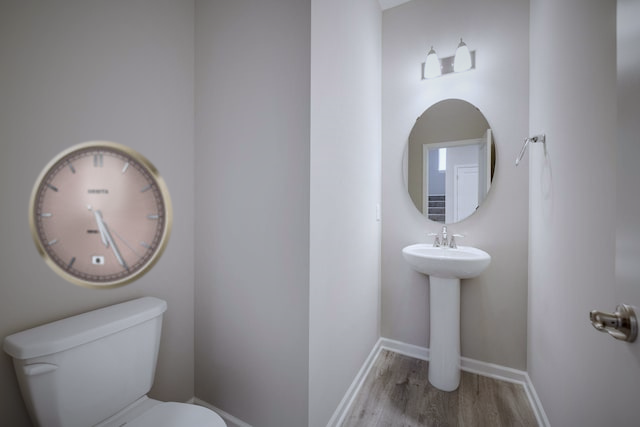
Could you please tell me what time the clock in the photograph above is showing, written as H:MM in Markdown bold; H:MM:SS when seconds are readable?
**5:25:22**
